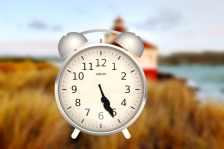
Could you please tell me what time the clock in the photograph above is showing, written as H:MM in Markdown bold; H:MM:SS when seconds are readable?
**5:26**
